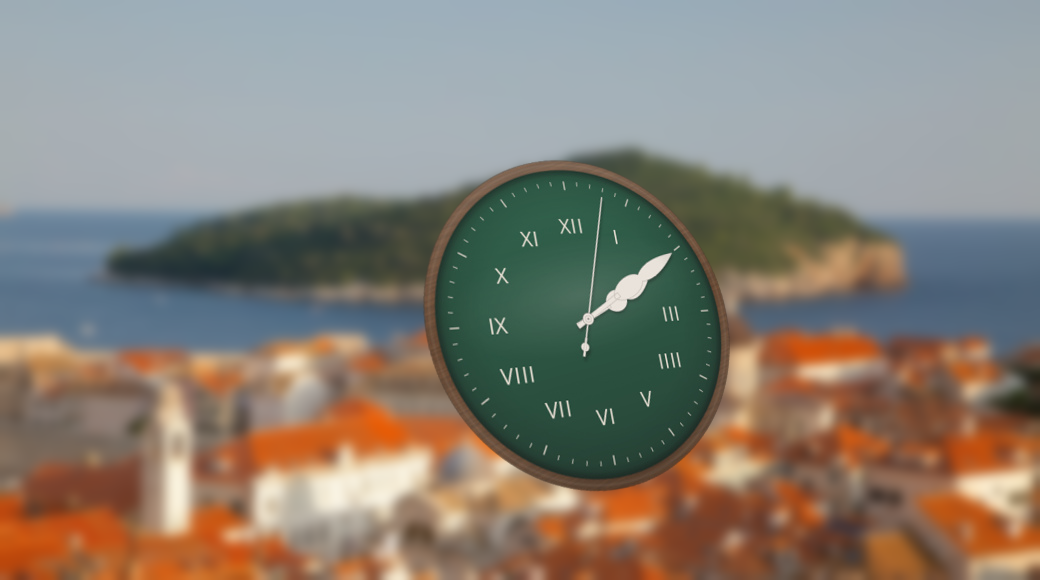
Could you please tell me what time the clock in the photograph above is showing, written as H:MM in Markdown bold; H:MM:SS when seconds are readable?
**2:10:03**
